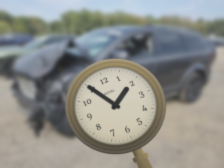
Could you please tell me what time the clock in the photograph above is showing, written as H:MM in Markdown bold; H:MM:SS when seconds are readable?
**1:55**
